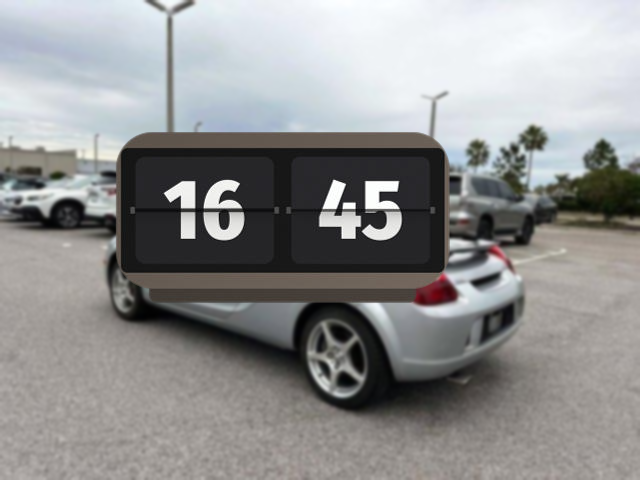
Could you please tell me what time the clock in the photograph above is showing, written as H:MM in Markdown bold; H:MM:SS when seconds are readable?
**16:45**
